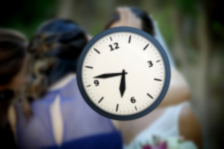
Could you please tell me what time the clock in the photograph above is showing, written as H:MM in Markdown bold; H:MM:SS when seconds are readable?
**6:47**
